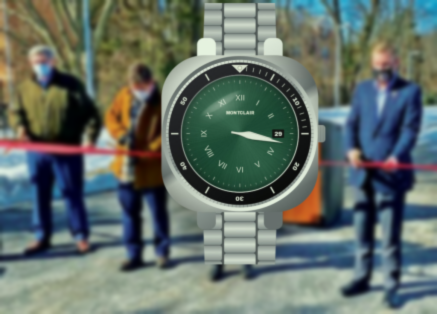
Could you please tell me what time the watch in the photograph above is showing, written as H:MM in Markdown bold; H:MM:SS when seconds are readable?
**3:17**
